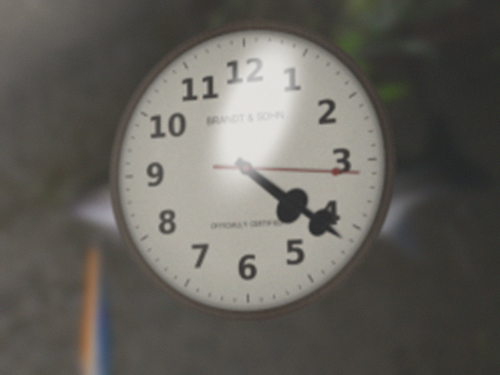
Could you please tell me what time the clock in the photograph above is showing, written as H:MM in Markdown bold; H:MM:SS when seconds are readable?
**4:21:16**
